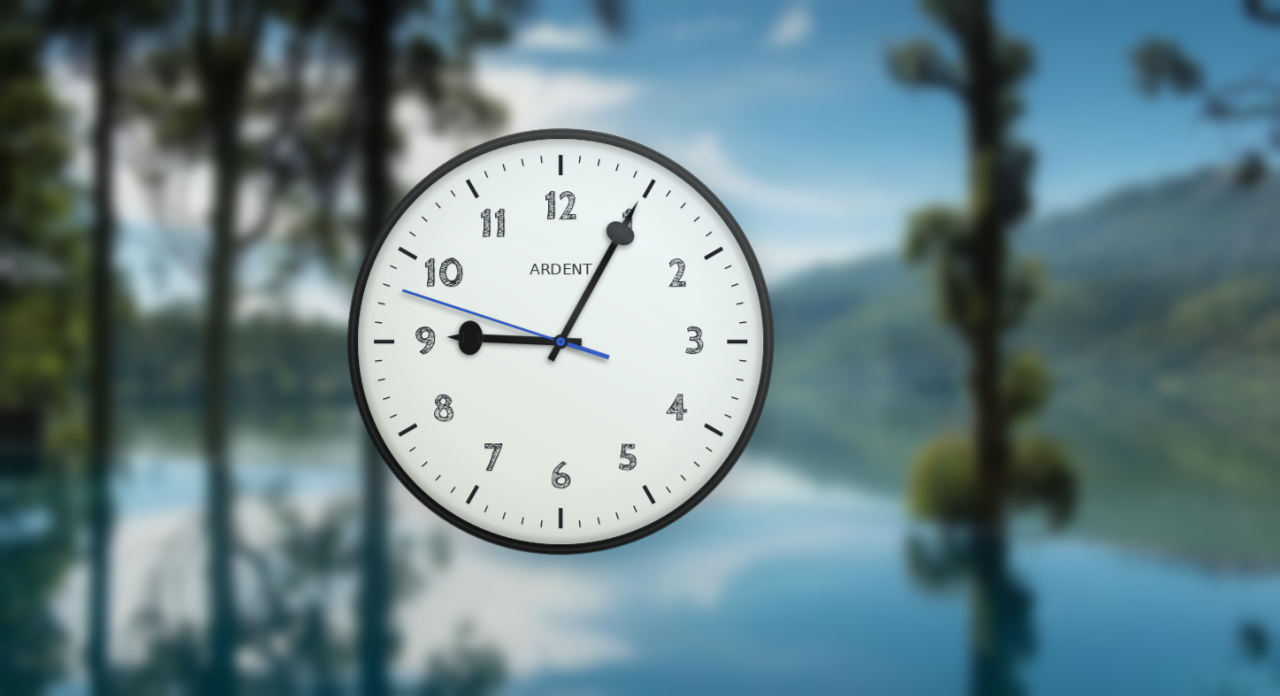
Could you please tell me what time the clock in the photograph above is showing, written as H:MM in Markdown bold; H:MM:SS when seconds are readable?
**9:04:48**
